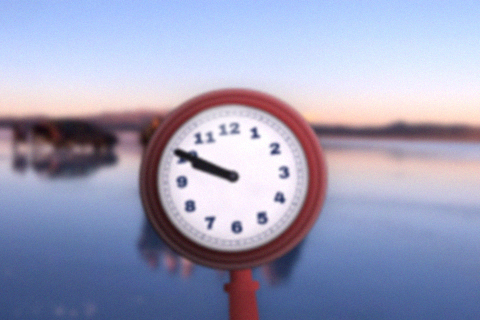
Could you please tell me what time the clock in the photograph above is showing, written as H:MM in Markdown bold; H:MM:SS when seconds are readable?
**9:50**
